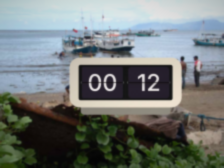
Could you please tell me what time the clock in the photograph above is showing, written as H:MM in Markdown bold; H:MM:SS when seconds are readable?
**0:12**
